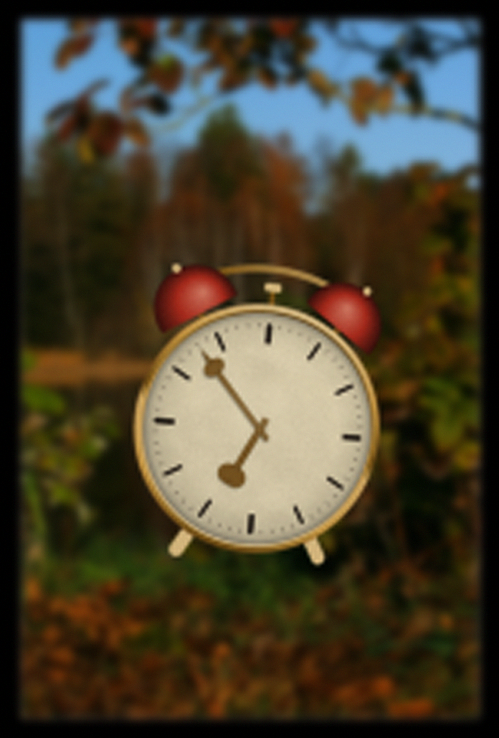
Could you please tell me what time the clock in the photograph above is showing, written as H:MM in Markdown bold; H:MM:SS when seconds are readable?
**6:53**
